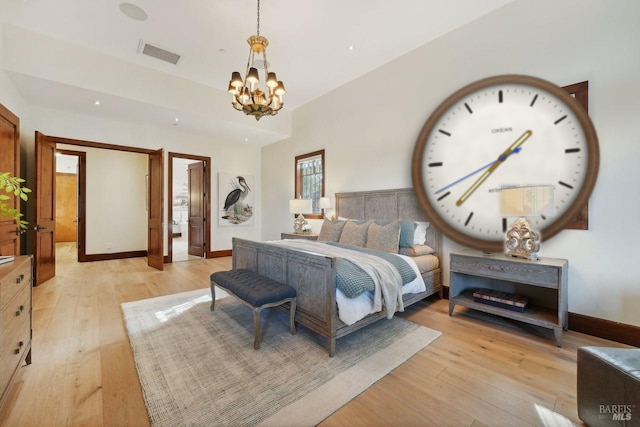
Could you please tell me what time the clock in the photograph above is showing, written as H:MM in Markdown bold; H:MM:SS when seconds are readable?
**1:37:41**
